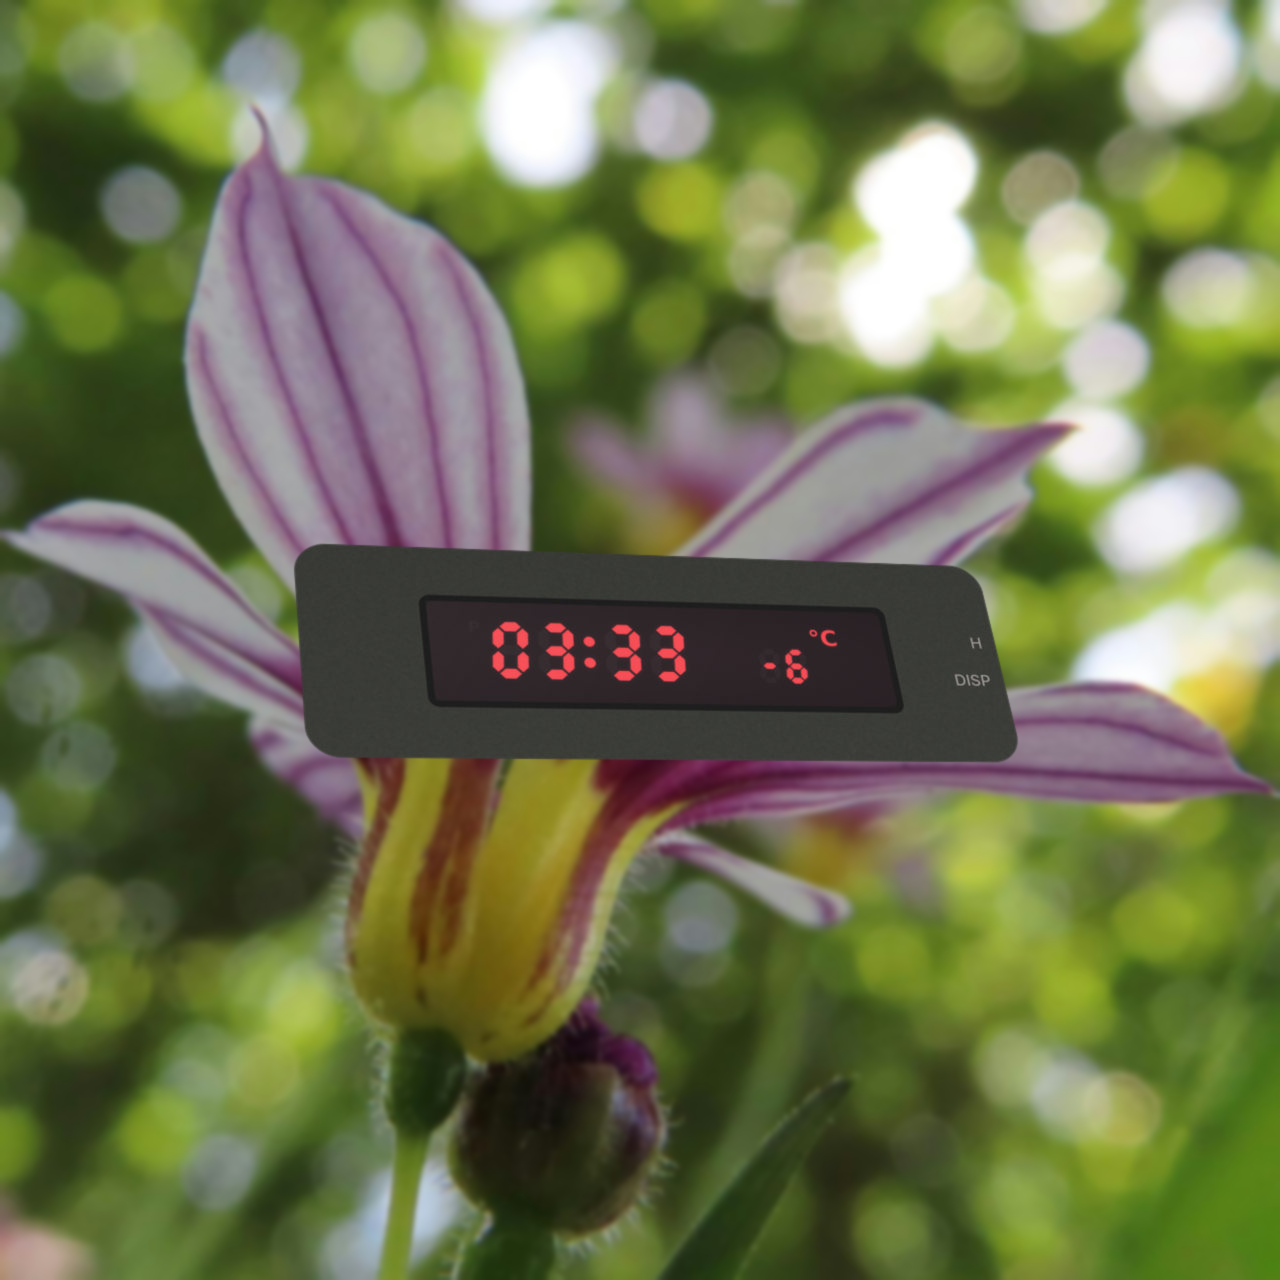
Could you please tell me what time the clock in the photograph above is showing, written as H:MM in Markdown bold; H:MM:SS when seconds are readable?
**3:33**
